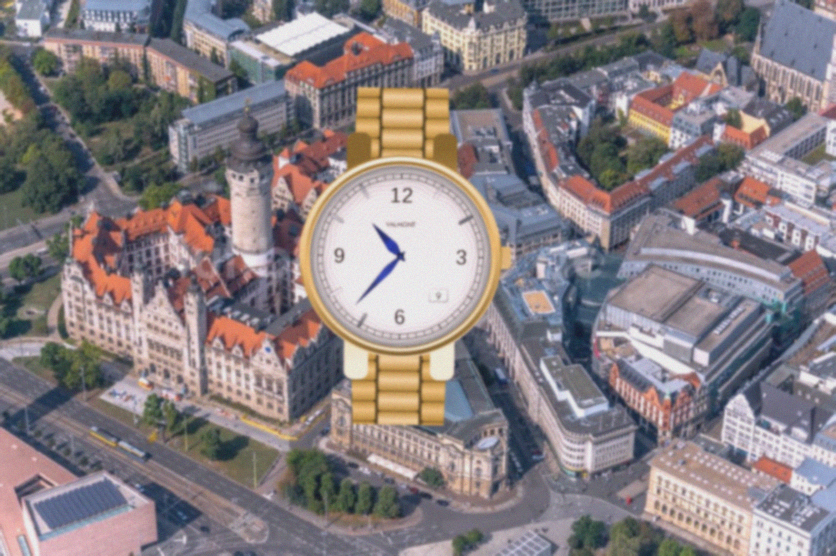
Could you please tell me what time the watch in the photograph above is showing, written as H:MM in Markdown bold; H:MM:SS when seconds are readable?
**10:37**
